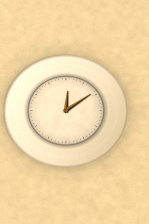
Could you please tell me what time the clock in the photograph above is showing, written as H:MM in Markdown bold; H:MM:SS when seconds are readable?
**12:09**
